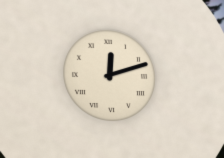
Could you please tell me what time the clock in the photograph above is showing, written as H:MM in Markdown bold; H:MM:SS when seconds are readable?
**12:12**
